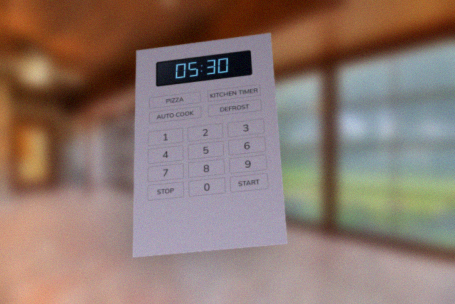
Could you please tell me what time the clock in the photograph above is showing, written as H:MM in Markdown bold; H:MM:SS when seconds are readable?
**5:30**
